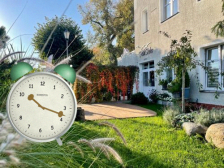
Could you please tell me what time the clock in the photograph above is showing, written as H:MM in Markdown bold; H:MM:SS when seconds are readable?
**10:18**
